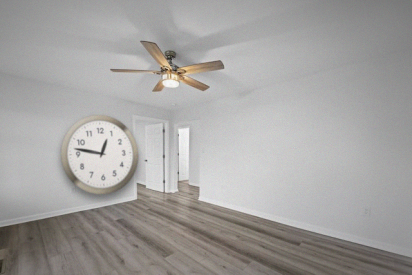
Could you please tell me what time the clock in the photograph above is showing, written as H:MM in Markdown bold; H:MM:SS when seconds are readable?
**12:47**
